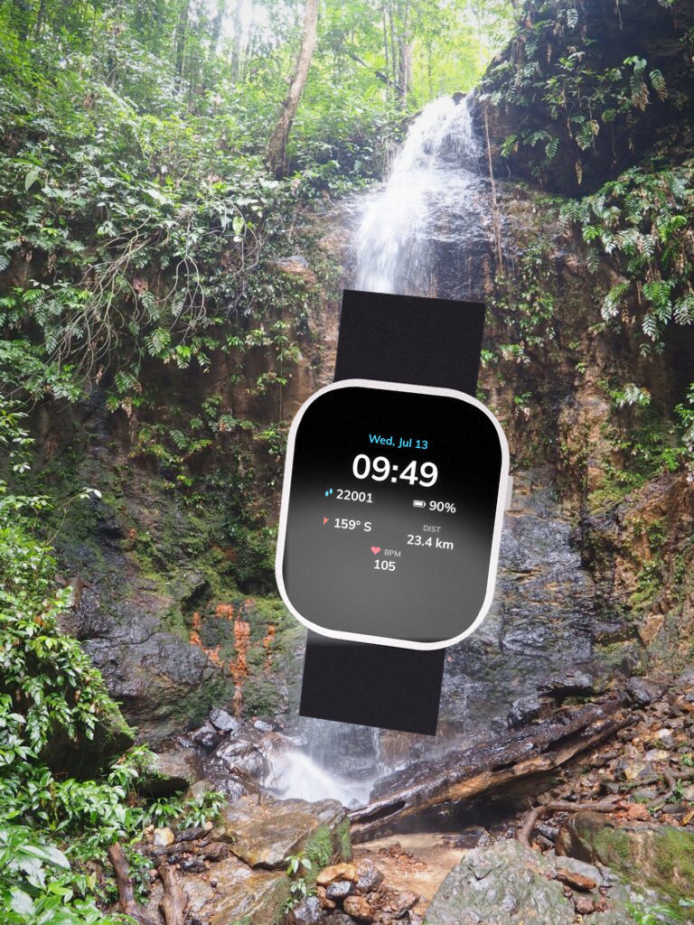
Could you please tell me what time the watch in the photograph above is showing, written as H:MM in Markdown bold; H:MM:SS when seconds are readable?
**9:49**
